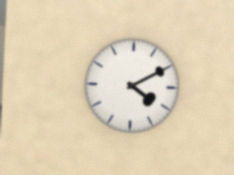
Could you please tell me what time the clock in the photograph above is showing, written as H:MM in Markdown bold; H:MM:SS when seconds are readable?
**4:10**
